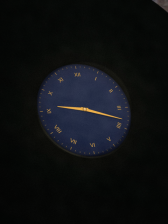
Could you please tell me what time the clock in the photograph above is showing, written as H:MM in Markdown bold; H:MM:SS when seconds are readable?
**9:18**
